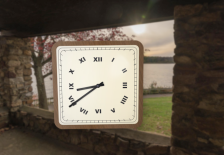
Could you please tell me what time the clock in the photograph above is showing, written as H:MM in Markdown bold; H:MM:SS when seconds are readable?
**8:39**
